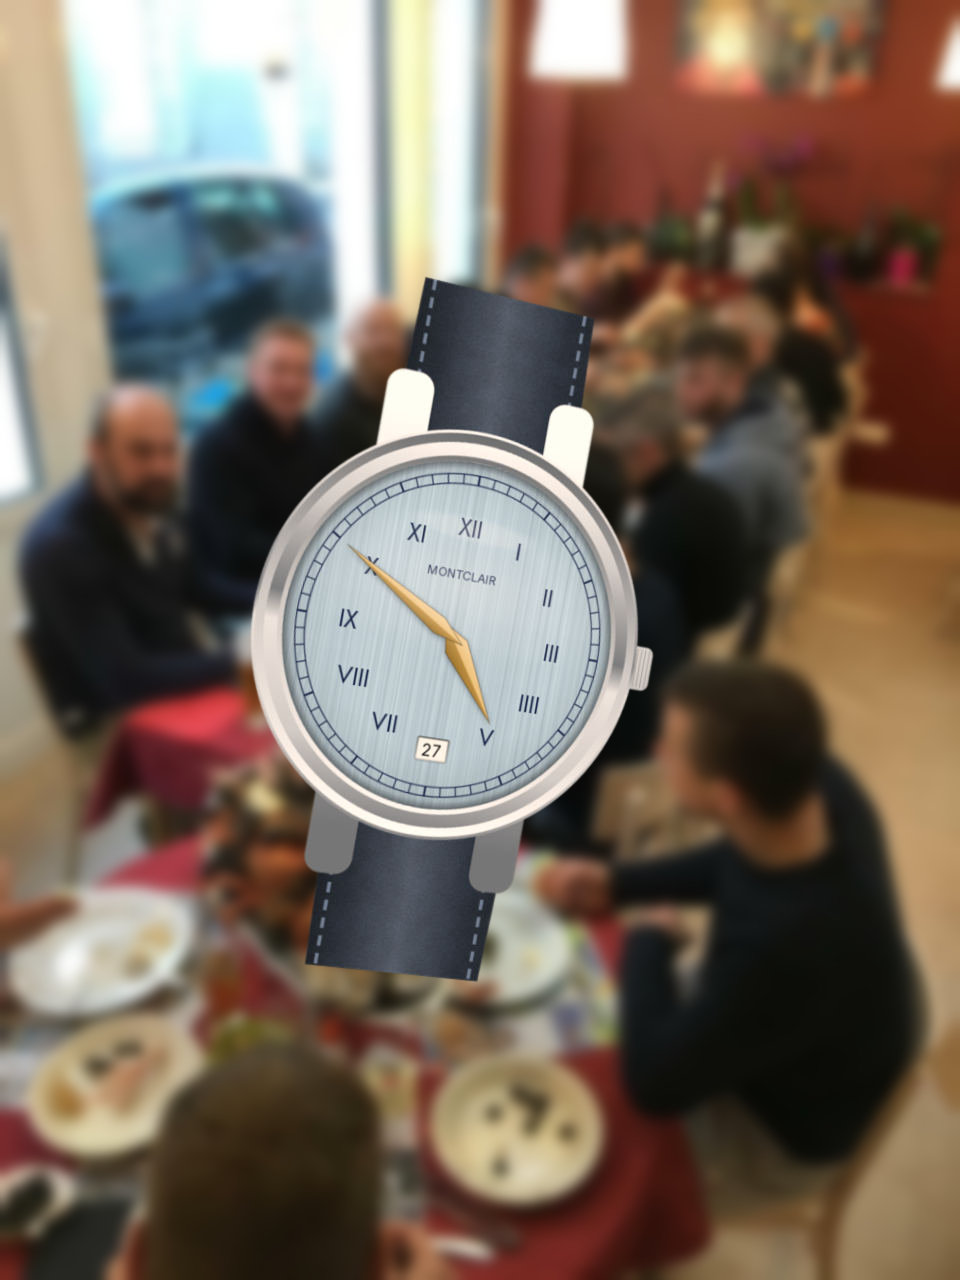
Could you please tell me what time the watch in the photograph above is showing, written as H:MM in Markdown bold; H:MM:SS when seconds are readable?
**4:50**
